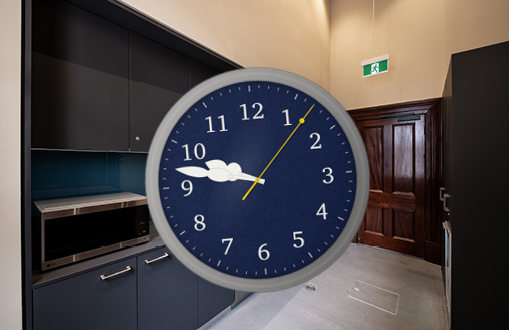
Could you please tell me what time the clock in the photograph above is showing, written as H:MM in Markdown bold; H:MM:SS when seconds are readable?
**9:47:07**
